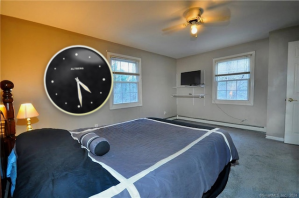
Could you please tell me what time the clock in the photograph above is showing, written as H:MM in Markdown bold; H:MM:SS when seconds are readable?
**4:29**
